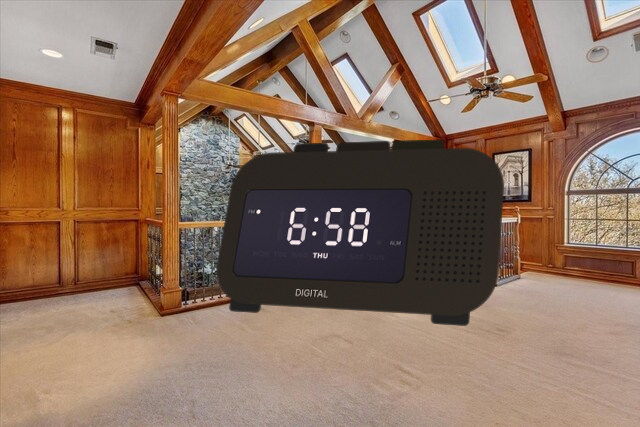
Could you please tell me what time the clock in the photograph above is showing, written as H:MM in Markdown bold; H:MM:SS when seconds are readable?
**6:58**
